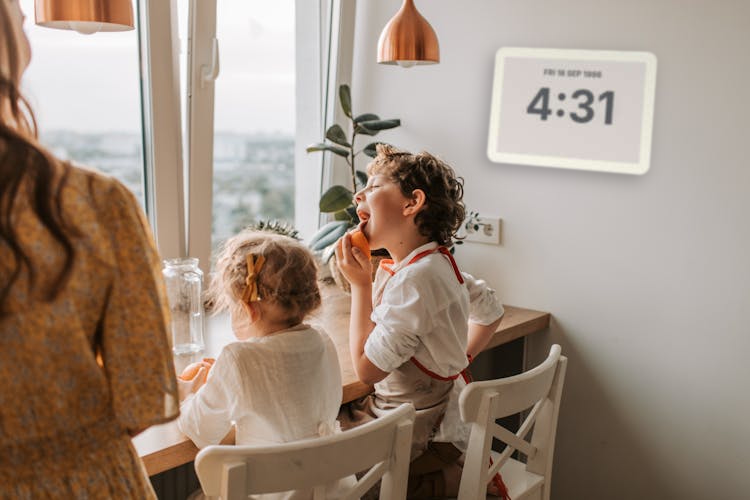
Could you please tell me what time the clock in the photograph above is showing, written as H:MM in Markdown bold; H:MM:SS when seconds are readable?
**4:31**
